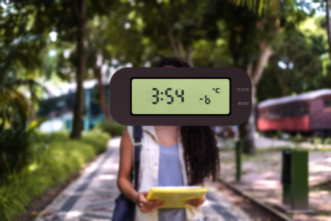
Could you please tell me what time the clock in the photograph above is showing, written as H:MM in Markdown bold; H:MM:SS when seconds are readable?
**3:54**
